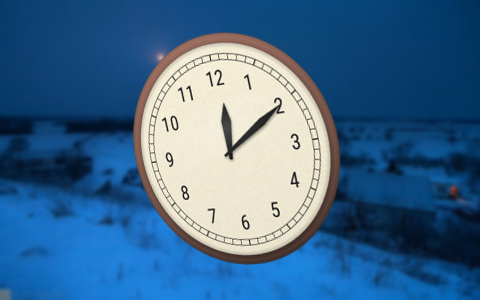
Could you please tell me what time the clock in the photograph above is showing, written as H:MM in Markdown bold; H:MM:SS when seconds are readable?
**12:10**
